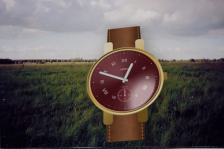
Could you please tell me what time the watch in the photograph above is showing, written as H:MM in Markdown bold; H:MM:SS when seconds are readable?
**12:49**
